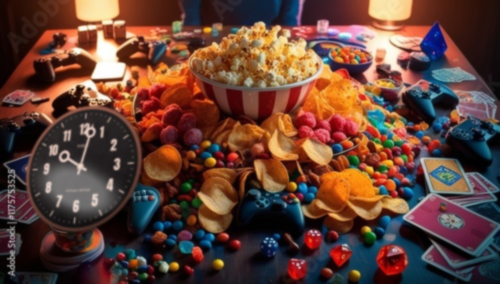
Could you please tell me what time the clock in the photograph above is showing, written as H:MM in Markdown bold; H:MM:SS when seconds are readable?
**10:02**
